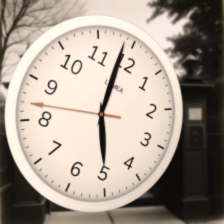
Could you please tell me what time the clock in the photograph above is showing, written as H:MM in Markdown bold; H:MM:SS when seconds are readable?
**4:58:42**
